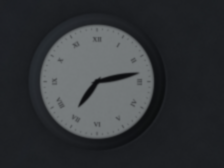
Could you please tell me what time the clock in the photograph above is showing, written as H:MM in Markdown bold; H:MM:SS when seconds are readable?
**7:13**
